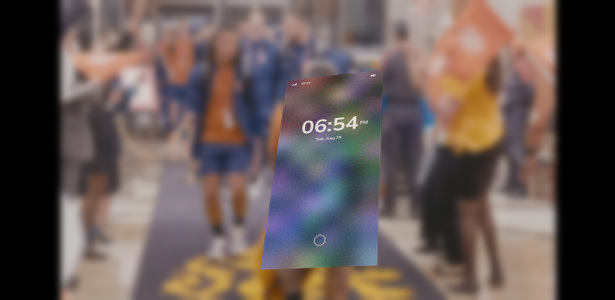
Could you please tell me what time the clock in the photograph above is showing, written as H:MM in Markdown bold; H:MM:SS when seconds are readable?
**6:54**
